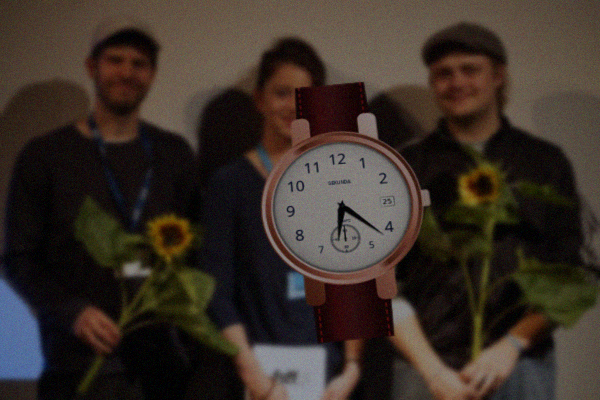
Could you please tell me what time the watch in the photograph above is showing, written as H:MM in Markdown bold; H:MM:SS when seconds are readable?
**6:22**
